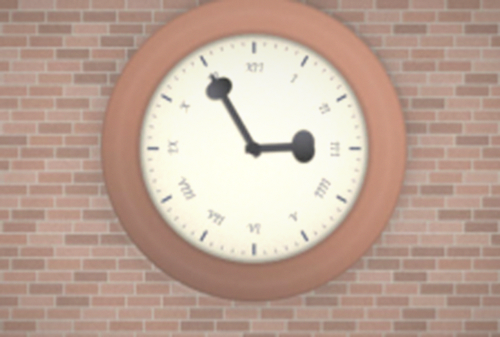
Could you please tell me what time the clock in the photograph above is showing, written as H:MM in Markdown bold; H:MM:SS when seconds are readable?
**2:55**
